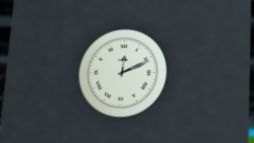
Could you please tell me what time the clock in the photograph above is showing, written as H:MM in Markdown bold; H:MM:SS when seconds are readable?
**12:11**
